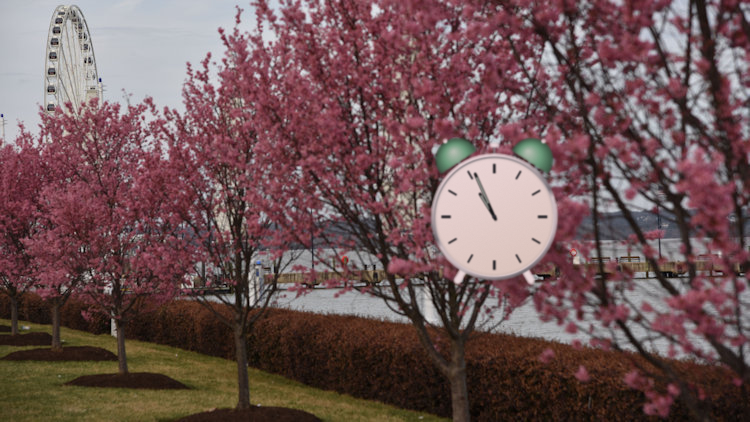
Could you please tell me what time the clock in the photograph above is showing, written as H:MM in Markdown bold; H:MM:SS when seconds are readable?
**10:56**
